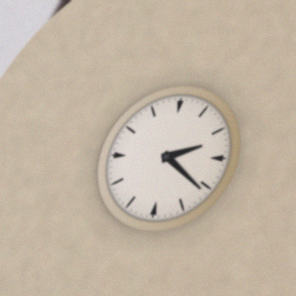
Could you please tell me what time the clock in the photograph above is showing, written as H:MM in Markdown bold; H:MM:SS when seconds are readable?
**2:21**
